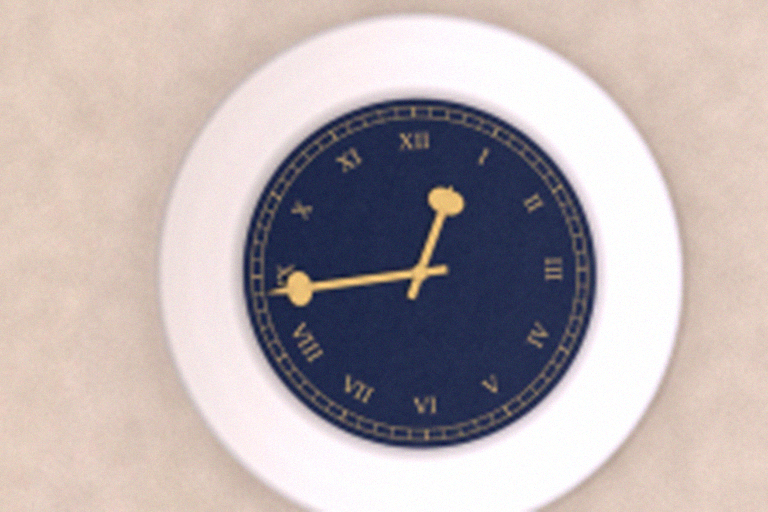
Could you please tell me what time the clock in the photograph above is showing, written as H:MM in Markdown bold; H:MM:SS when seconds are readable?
**12:44**
